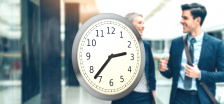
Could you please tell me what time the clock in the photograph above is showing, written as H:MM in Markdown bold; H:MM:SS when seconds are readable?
**2:37**
